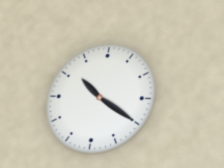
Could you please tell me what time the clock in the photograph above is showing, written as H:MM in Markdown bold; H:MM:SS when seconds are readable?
**10:20**
